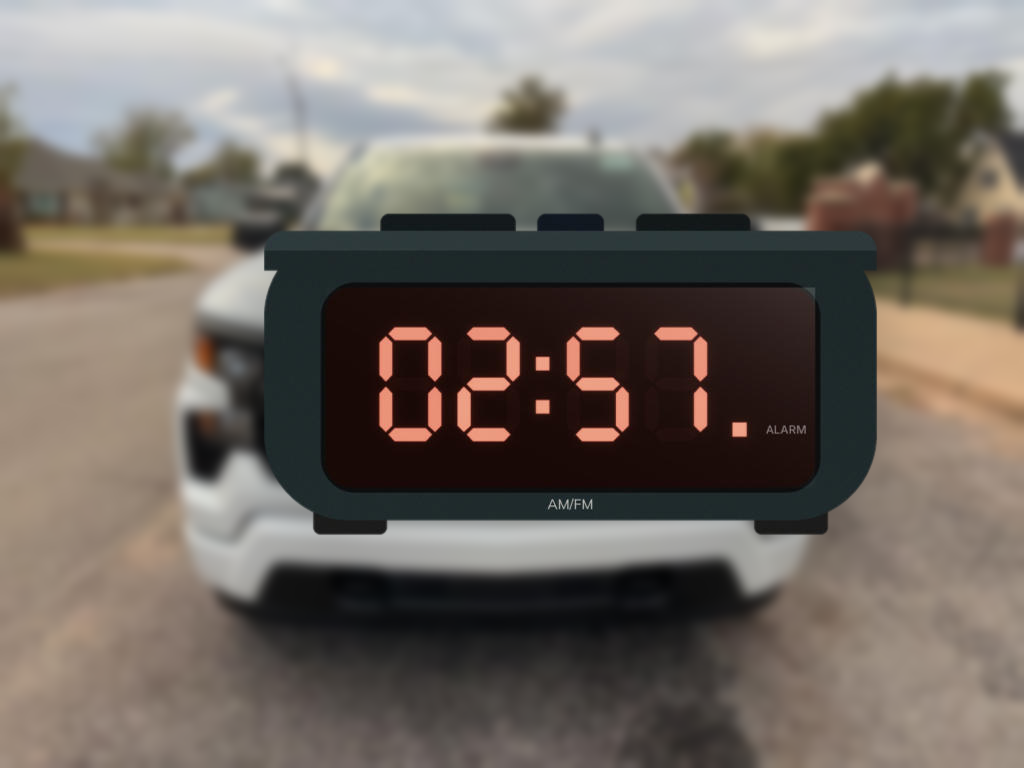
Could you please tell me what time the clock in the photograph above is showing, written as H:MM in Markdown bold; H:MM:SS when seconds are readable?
**2:57**
